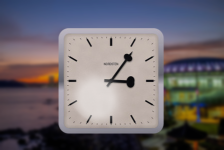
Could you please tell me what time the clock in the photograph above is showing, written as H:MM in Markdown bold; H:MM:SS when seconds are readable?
**3:06**
